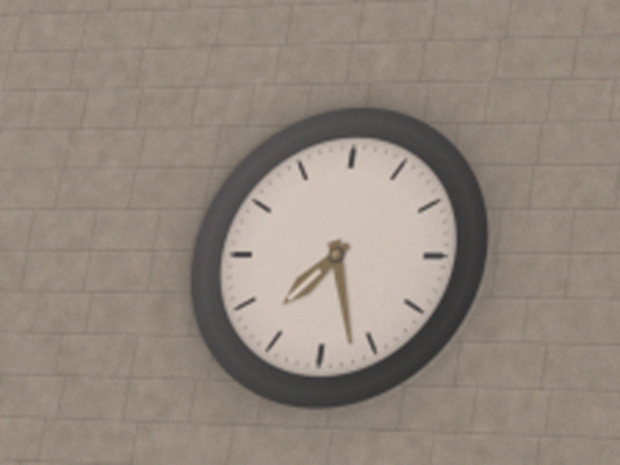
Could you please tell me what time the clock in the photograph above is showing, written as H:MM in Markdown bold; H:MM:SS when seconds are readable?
**7:27**
